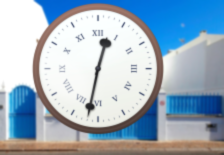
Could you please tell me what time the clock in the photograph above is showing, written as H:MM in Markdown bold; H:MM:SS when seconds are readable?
**12:32**
